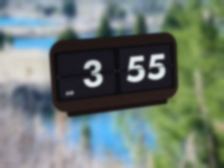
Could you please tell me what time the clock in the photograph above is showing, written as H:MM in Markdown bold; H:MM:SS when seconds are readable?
**3:55**
